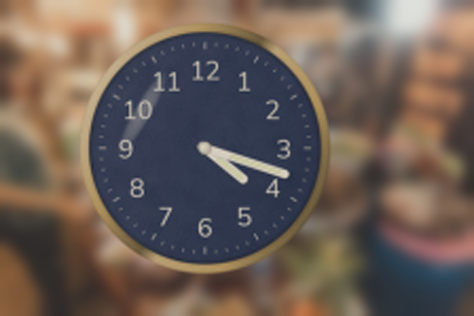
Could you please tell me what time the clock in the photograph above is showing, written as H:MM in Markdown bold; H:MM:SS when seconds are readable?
**4:18**
